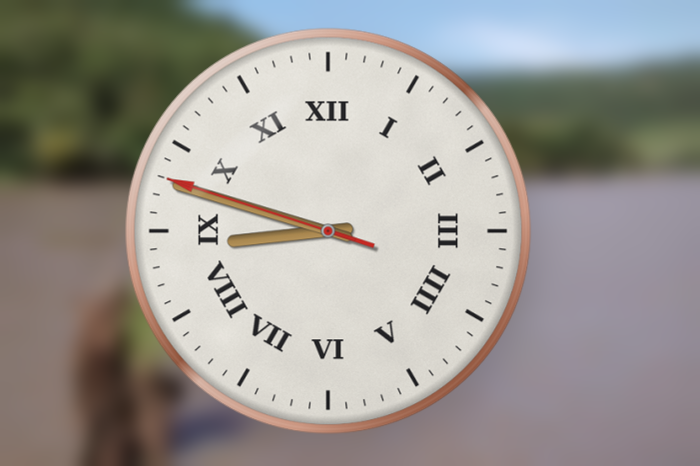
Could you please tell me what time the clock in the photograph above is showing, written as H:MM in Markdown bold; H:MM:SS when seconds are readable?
**8:47:48**
